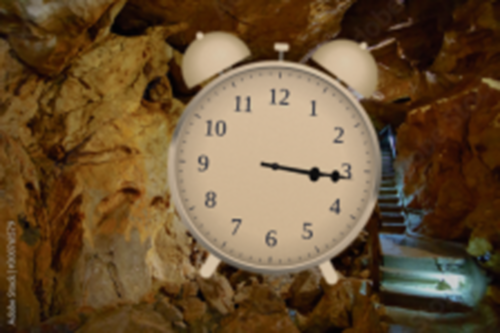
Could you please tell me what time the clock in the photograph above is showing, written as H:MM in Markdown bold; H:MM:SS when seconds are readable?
**3:16**
